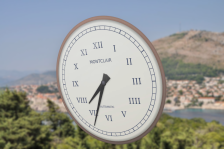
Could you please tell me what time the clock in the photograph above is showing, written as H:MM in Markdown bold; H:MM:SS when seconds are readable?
**7:34**
